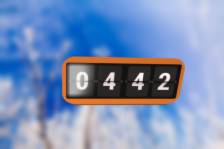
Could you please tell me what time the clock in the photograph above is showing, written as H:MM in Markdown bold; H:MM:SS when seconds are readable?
**4:42**
